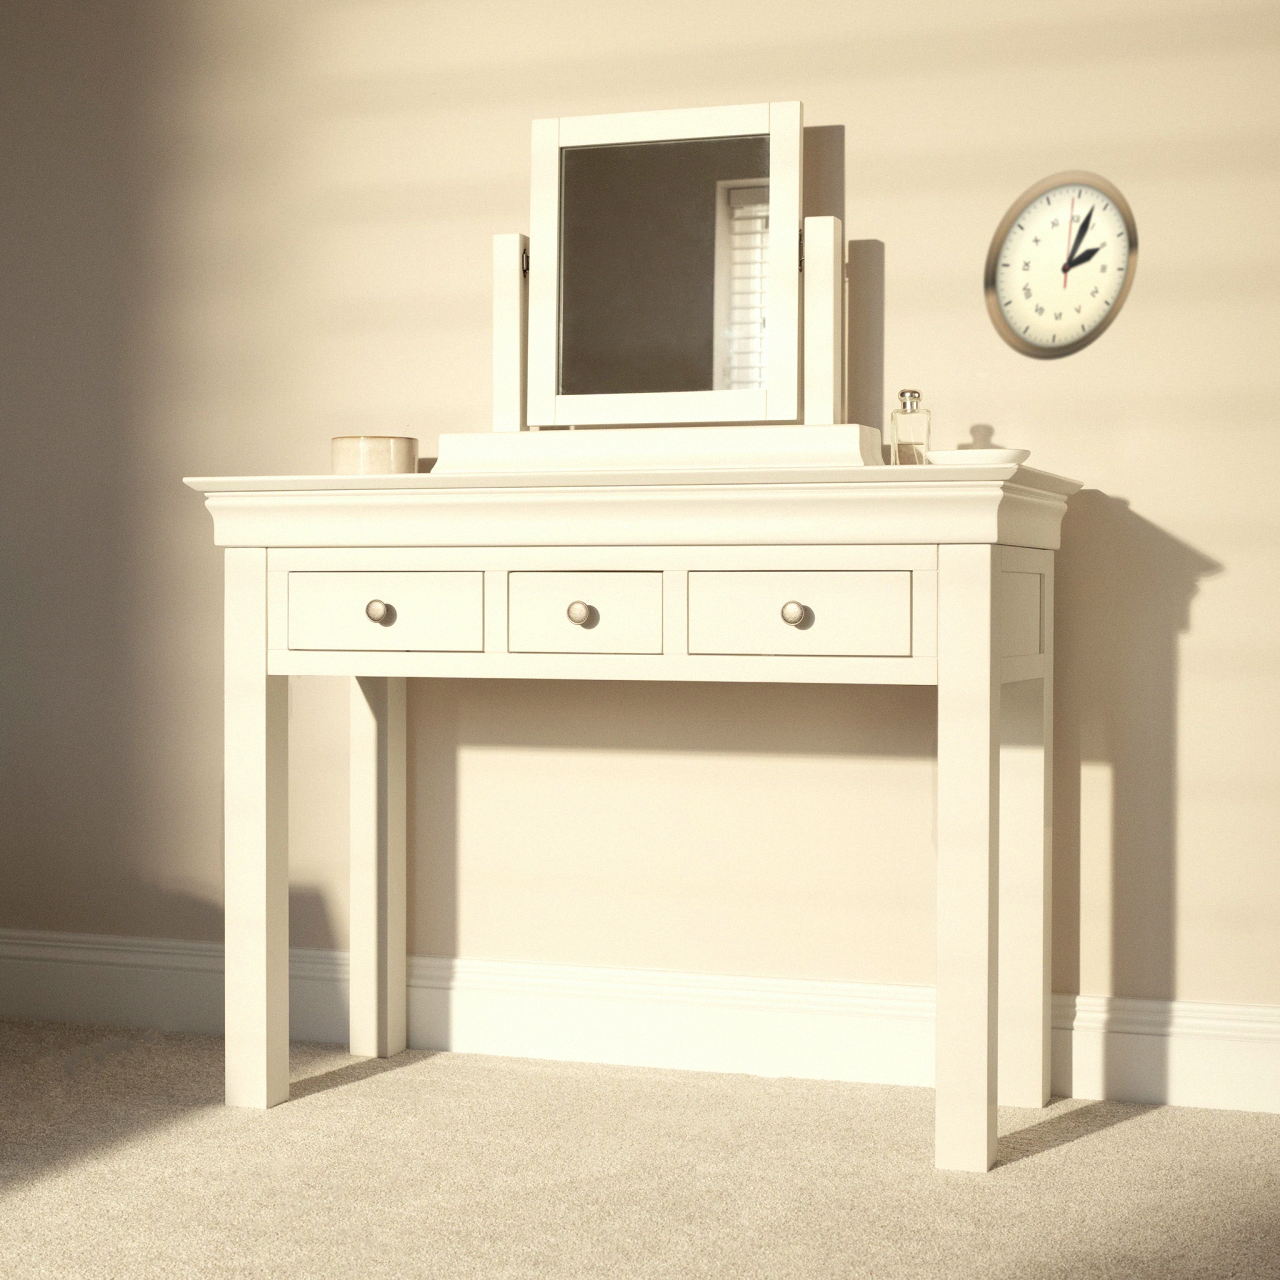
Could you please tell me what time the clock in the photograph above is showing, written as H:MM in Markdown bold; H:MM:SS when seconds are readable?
**2:02:59**
